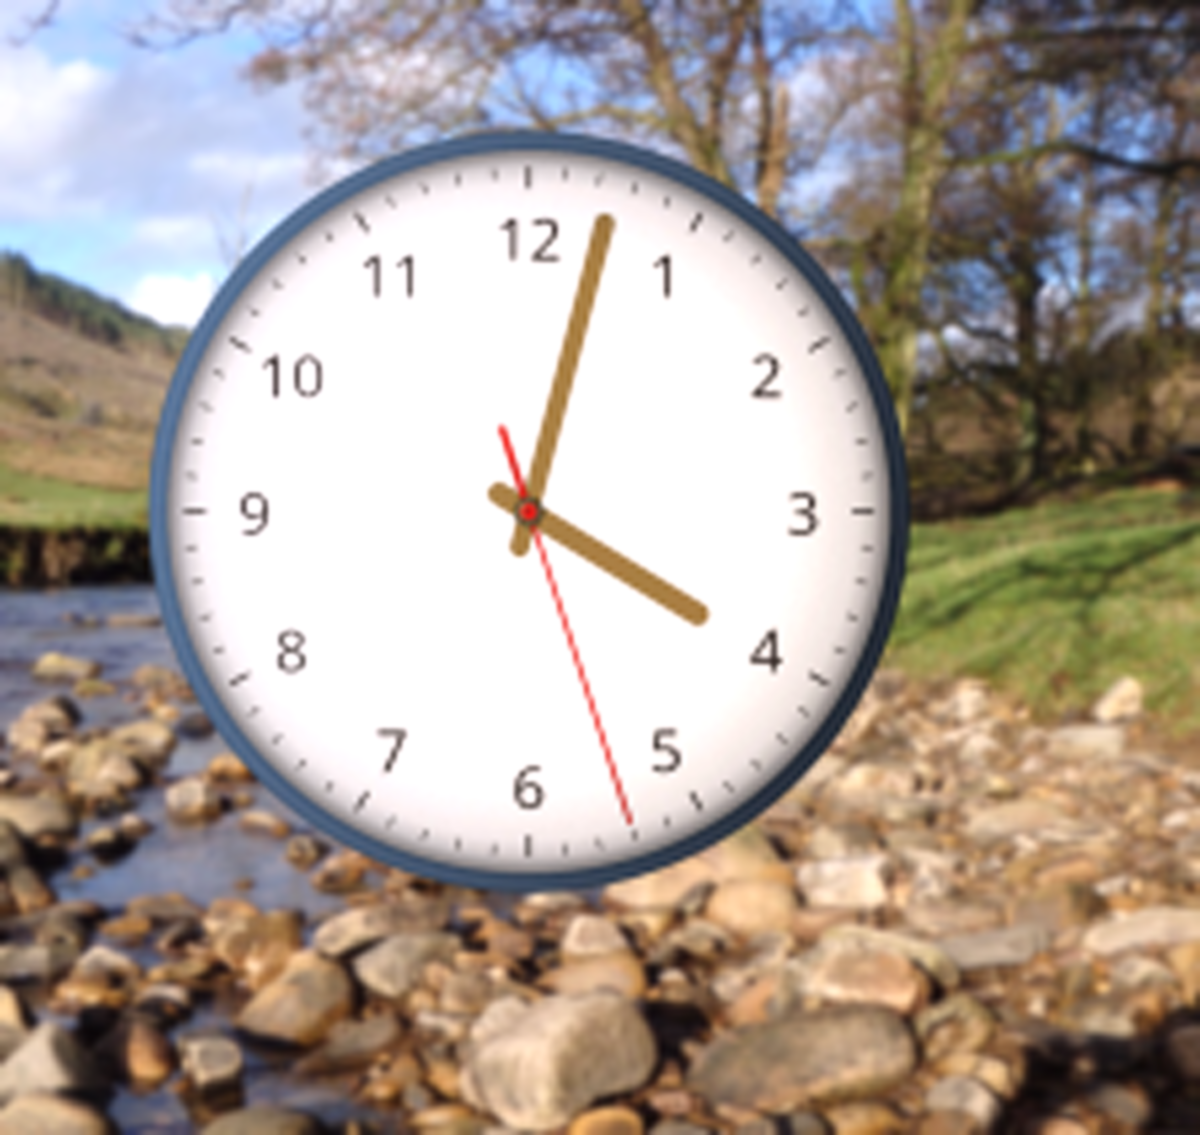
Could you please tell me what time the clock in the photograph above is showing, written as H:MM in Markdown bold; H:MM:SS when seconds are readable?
**4:02:27**
